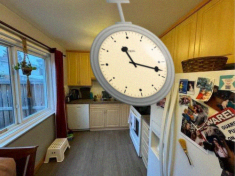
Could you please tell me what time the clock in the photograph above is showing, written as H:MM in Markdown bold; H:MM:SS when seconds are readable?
**11:18**
